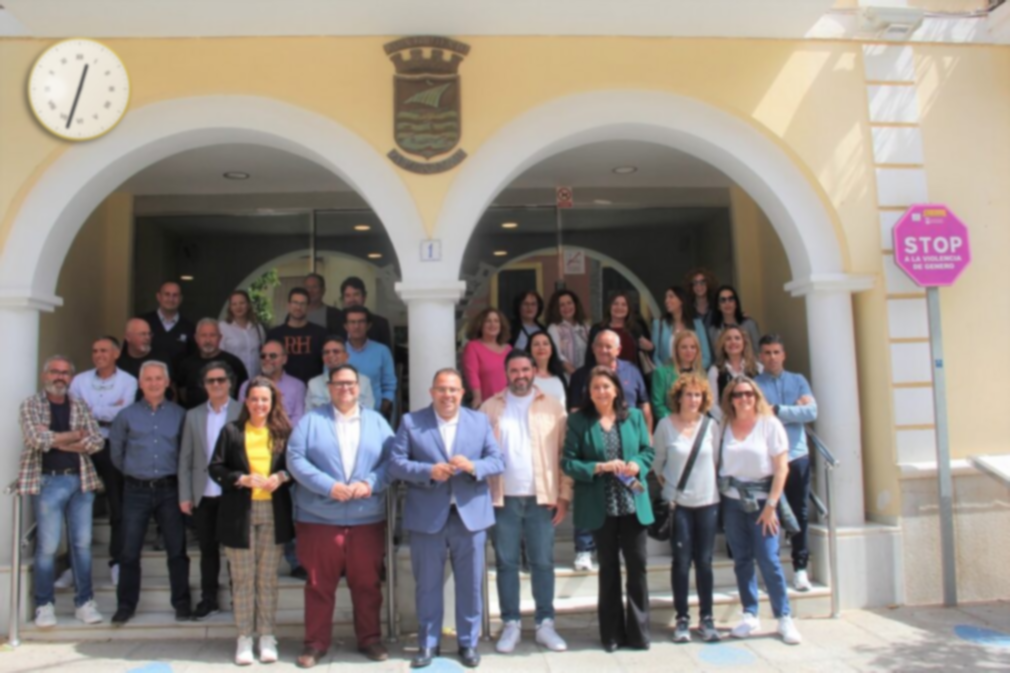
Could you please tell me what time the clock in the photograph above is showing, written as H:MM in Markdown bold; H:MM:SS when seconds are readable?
**12:33**
